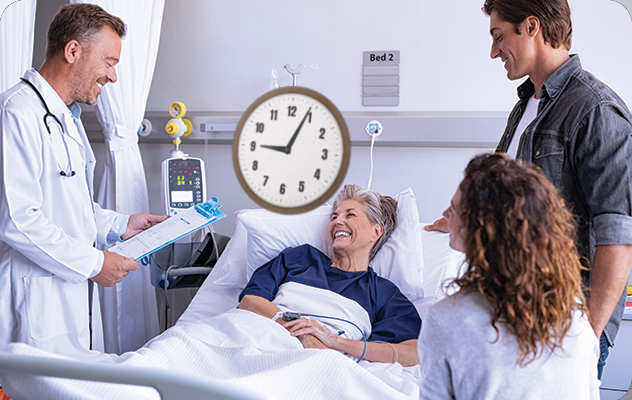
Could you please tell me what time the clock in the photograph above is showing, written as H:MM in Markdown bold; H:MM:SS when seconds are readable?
**9:04**
